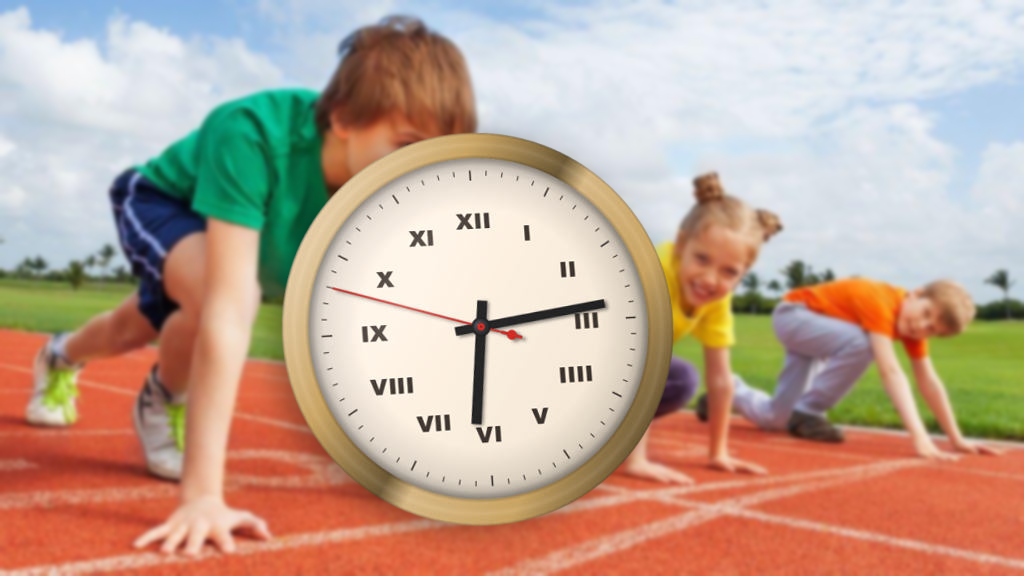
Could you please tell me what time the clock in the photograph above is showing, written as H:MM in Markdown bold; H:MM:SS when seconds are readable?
**6:13:48**
